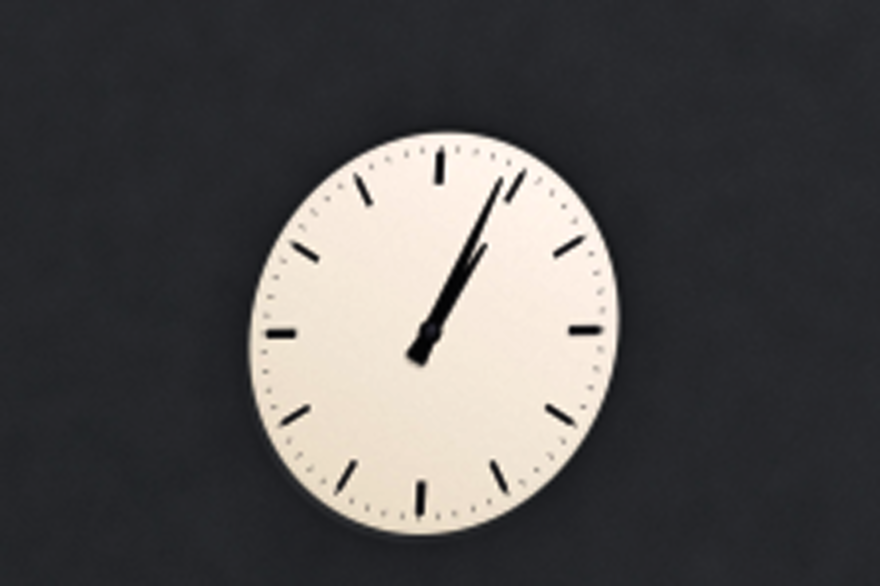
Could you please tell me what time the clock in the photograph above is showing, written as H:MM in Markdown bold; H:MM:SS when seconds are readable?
**1:04**
